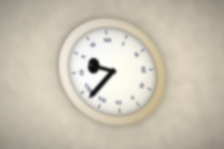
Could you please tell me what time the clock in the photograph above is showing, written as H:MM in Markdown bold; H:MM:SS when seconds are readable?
**9:38**
